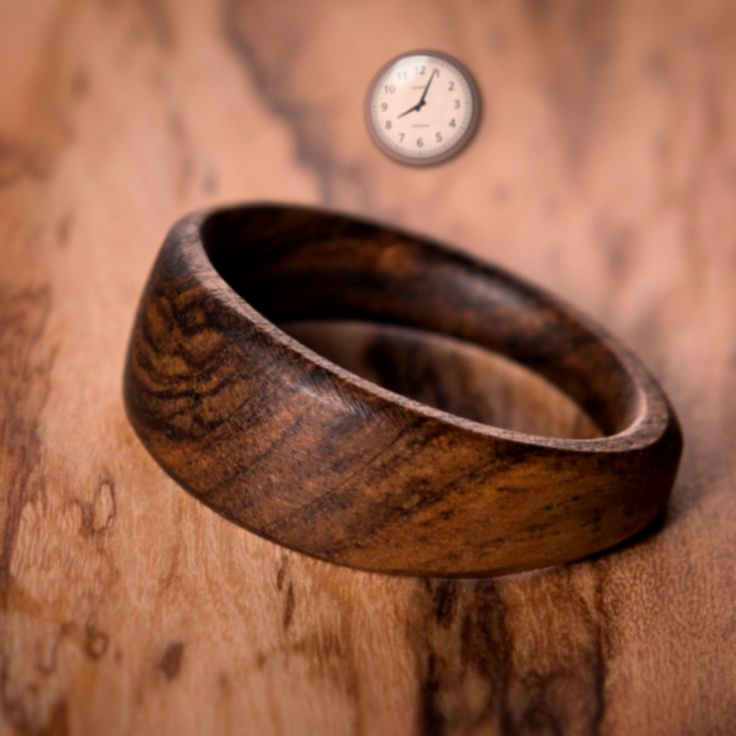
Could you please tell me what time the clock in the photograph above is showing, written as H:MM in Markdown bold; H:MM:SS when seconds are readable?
**8:04**
